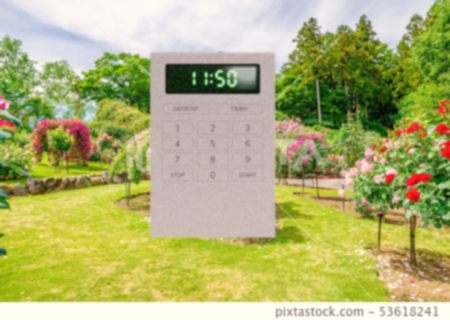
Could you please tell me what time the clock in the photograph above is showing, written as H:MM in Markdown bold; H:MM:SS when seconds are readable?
**11:50**
